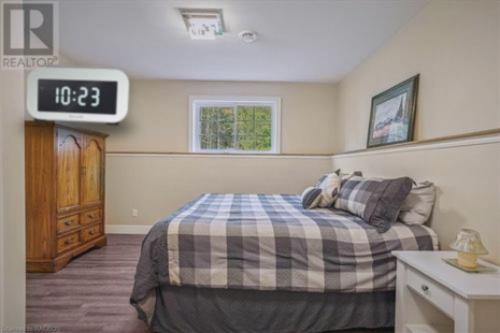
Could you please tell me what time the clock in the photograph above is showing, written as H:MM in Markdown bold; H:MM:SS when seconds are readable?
**10:23**
